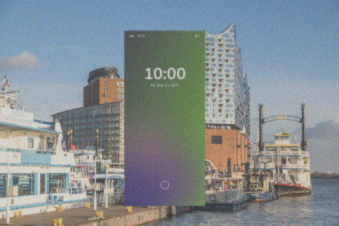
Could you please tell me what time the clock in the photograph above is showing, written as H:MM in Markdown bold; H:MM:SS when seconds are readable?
**10:00**
